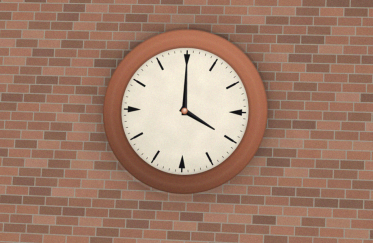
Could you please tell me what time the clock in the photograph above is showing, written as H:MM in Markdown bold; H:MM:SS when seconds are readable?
**4:00**
